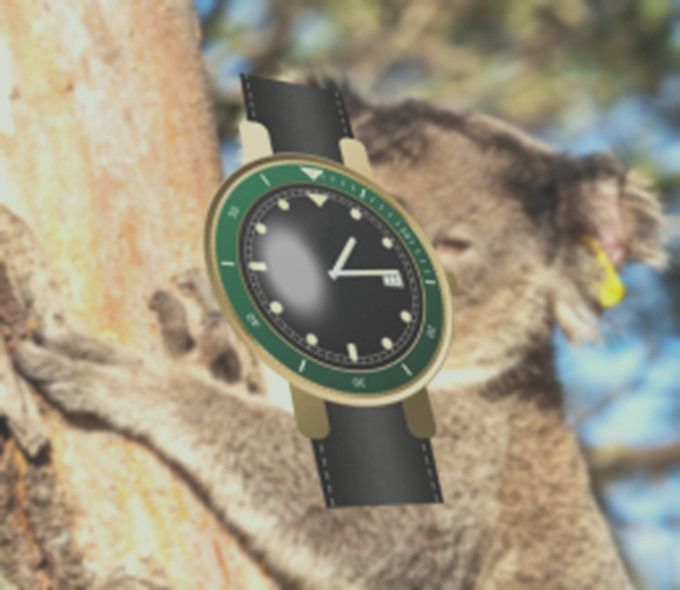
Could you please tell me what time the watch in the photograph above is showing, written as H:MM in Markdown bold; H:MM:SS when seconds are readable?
**1:14**
